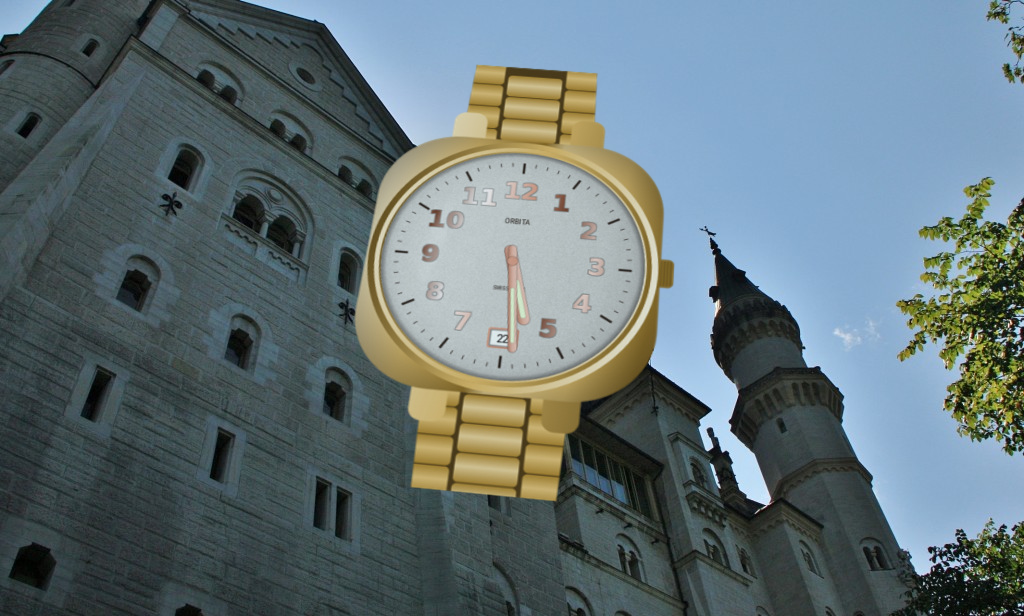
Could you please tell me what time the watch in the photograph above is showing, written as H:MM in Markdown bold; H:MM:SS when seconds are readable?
**5:29**
